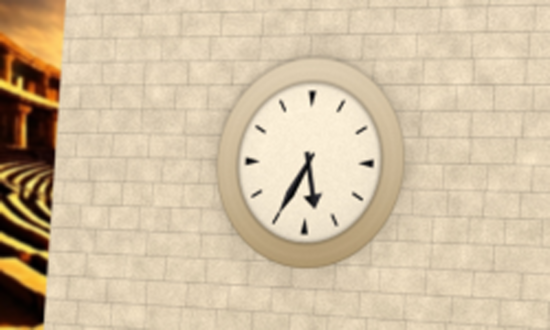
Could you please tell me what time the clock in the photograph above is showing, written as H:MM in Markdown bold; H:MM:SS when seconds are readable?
**5:35**
